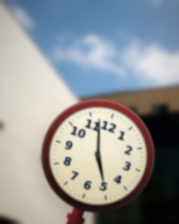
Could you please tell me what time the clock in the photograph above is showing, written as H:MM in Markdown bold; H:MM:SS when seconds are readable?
**4:57**
